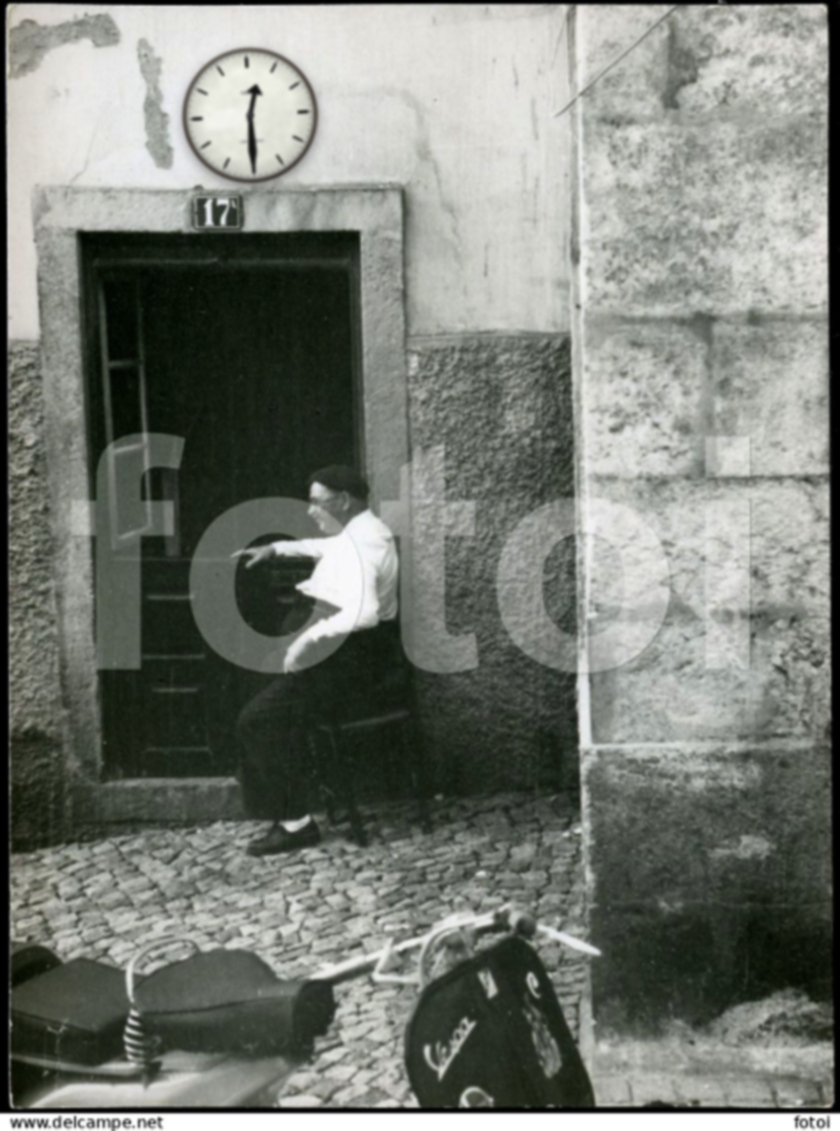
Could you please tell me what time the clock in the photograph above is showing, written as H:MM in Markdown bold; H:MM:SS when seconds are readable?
**12:30**
